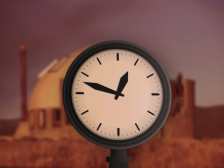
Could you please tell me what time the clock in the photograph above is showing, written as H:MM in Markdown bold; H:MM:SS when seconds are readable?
**12:48**
